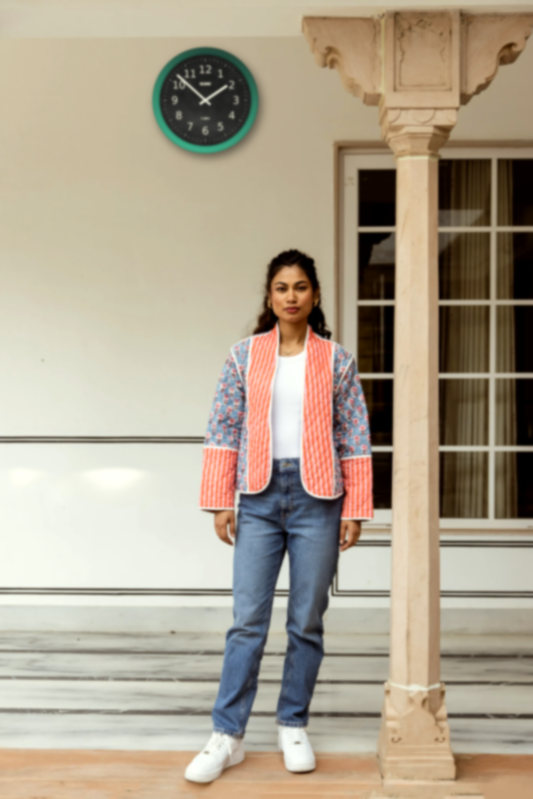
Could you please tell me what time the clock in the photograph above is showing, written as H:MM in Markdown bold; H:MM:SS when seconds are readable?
**1:52**
